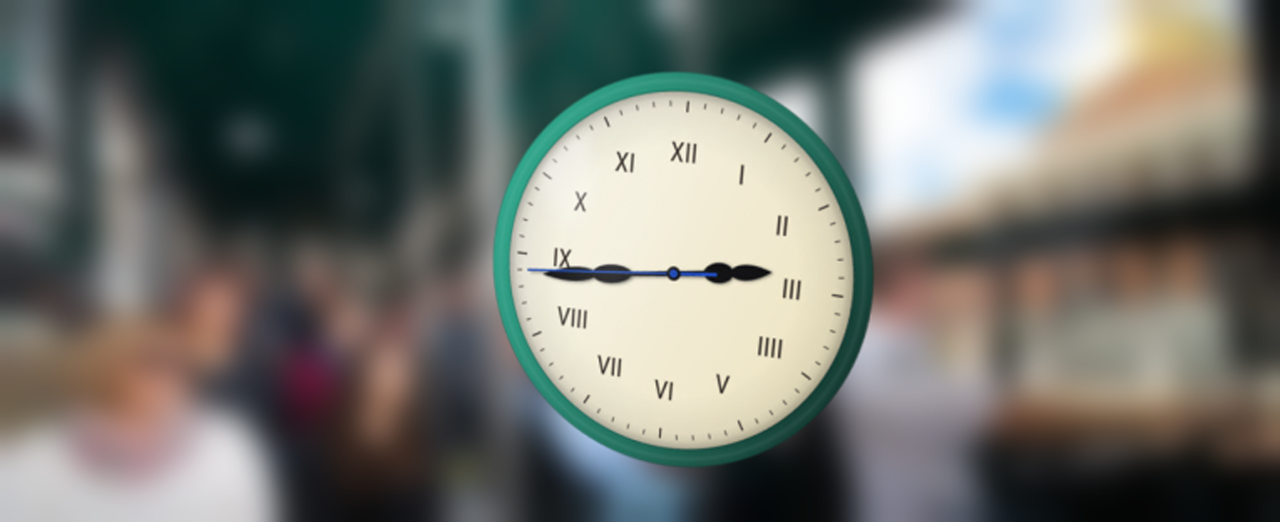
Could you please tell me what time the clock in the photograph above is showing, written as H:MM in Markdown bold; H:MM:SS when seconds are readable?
**2:43:44**
